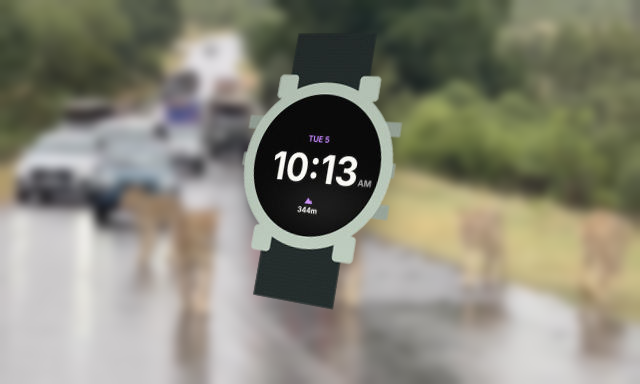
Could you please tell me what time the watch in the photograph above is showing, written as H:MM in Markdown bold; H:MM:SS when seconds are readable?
**10:13**
